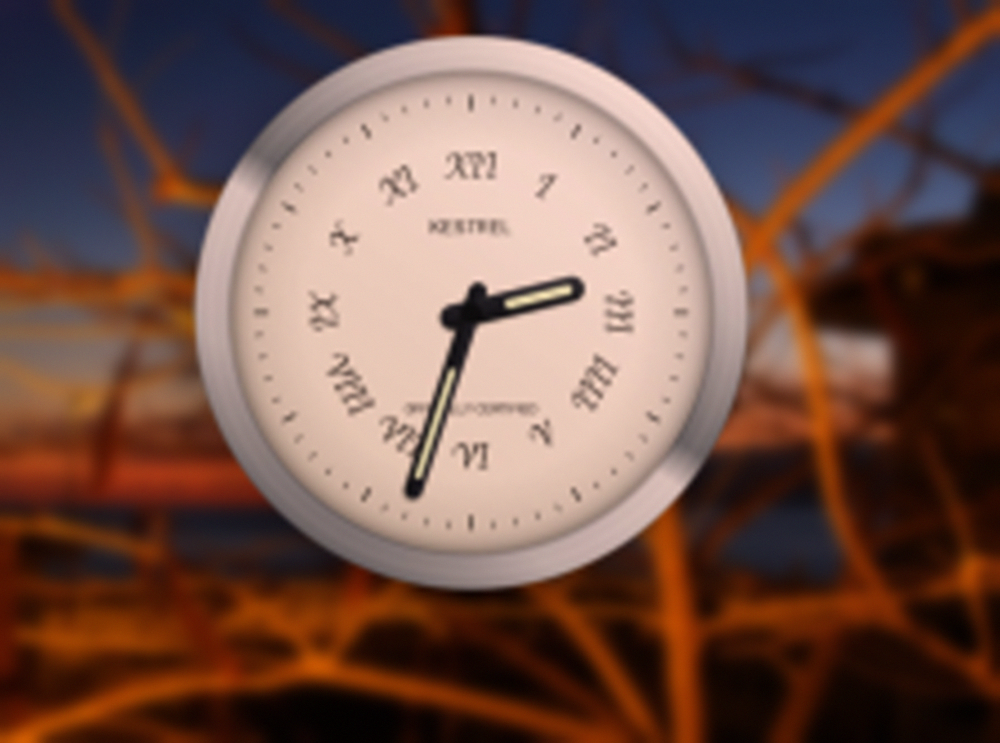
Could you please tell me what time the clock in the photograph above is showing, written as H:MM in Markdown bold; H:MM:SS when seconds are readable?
**2:33**
